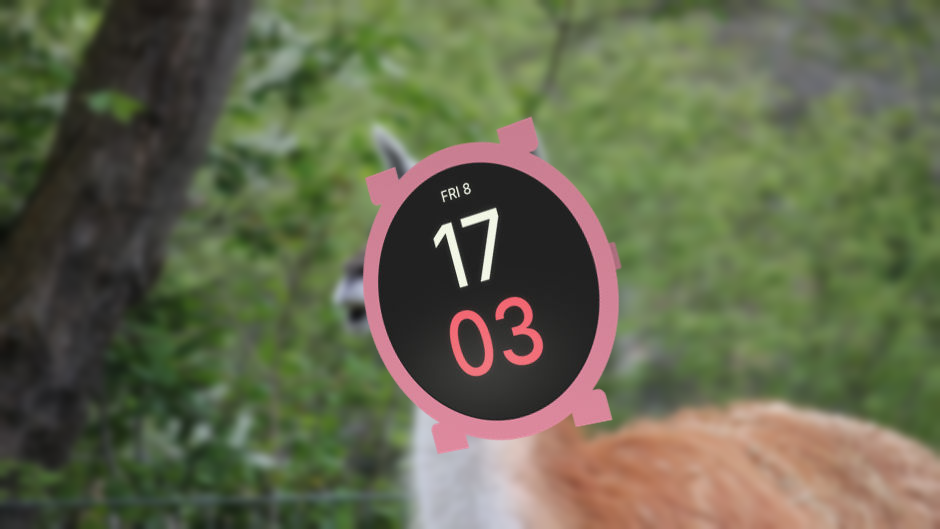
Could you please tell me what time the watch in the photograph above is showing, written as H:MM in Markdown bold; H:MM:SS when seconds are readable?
**17:03**
